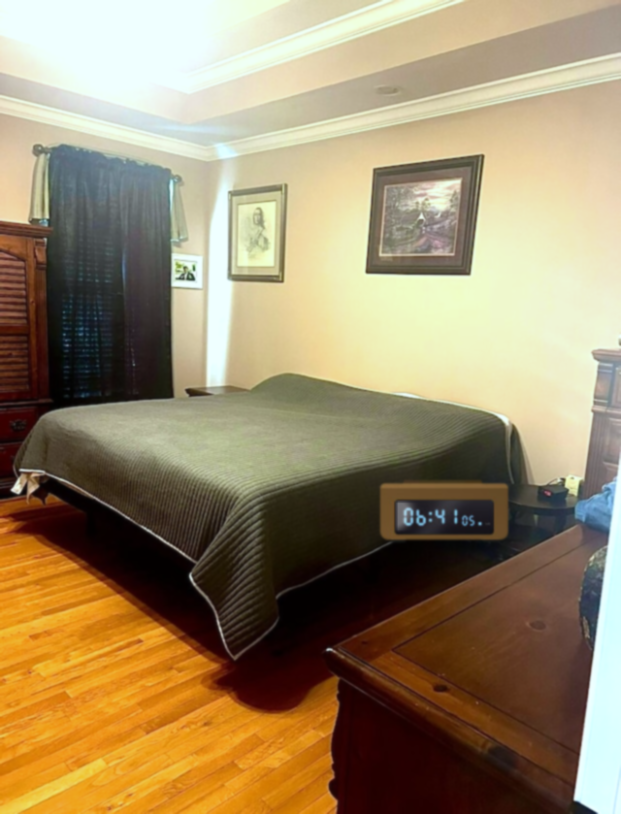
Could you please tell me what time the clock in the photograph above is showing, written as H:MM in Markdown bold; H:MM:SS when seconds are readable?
**6:41**
